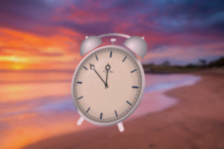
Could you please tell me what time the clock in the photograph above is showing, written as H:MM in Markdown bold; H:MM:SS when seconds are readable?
**11:52**
